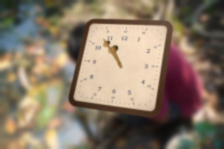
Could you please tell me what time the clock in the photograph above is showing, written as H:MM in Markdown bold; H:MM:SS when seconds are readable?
**10:53**
